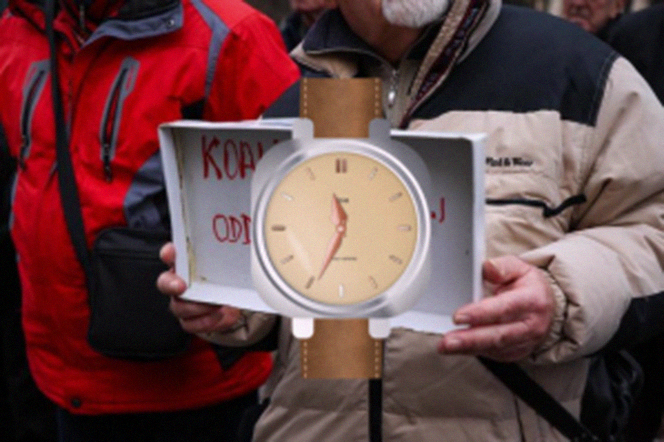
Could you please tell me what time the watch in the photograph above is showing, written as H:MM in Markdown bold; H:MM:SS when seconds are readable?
**11:34**
